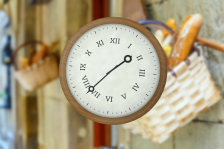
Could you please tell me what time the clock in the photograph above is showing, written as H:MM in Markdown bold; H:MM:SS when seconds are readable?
**1:37**
